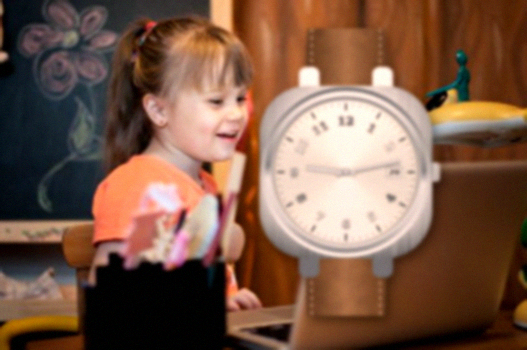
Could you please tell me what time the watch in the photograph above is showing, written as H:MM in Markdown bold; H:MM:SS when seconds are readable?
**9:13**
